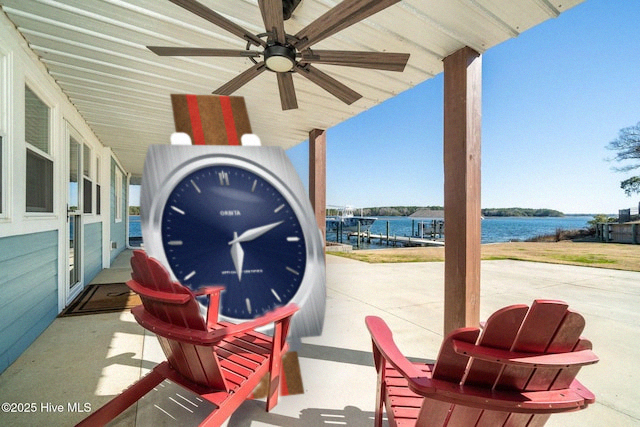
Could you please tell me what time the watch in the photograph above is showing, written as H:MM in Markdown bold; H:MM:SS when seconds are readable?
**6:12**
